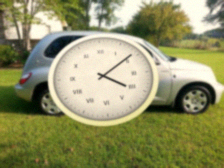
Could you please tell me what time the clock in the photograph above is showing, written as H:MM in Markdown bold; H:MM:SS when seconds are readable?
**4:09**
